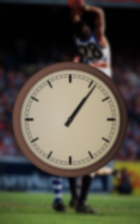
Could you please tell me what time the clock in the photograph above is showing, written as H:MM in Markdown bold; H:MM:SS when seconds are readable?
**1:06**
